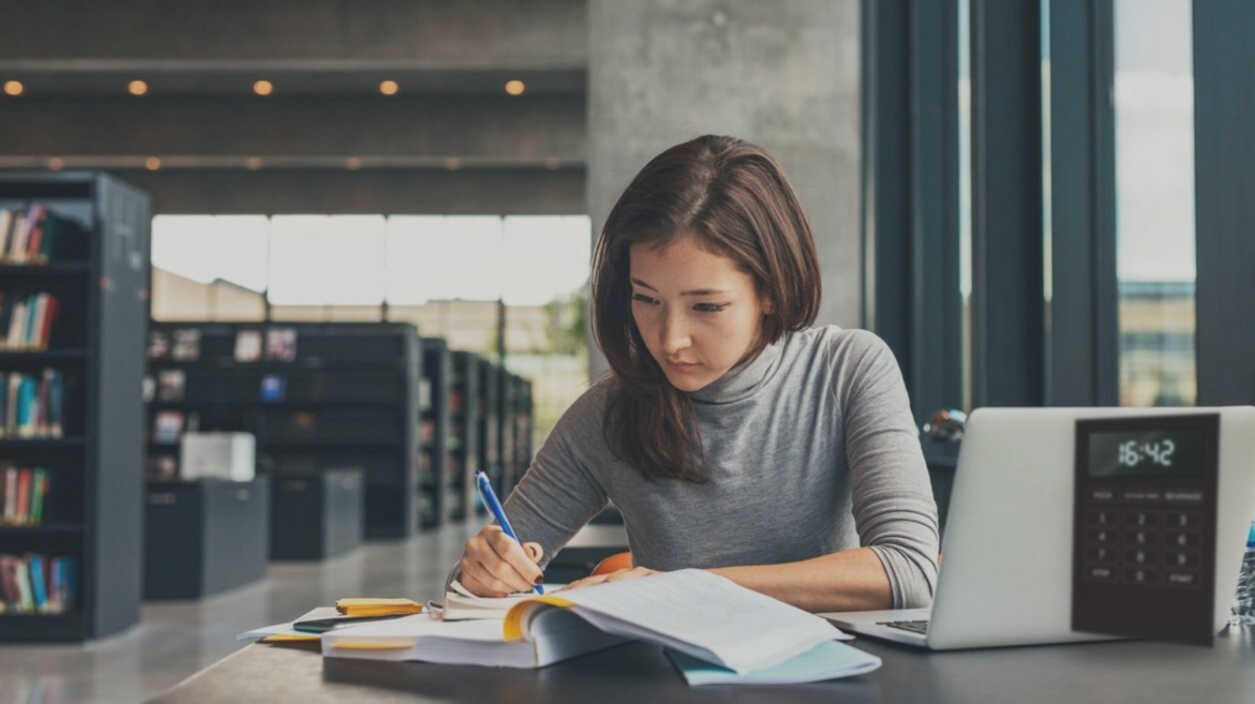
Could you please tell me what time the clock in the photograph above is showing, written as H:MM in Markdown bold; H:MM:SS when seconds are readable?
**16:42**
